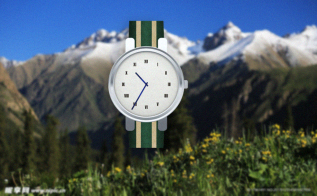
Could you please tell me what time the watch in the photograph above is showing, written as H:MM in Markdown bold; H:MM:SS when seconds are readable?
**10:35**
